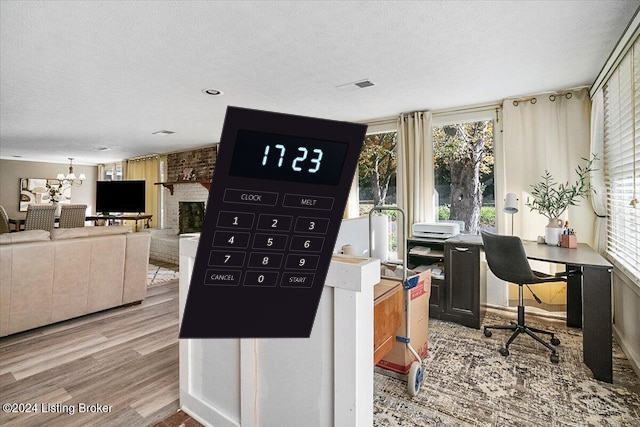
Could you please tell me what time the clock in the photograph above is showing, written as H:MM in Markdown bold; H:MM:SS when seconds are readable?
**17:23**
